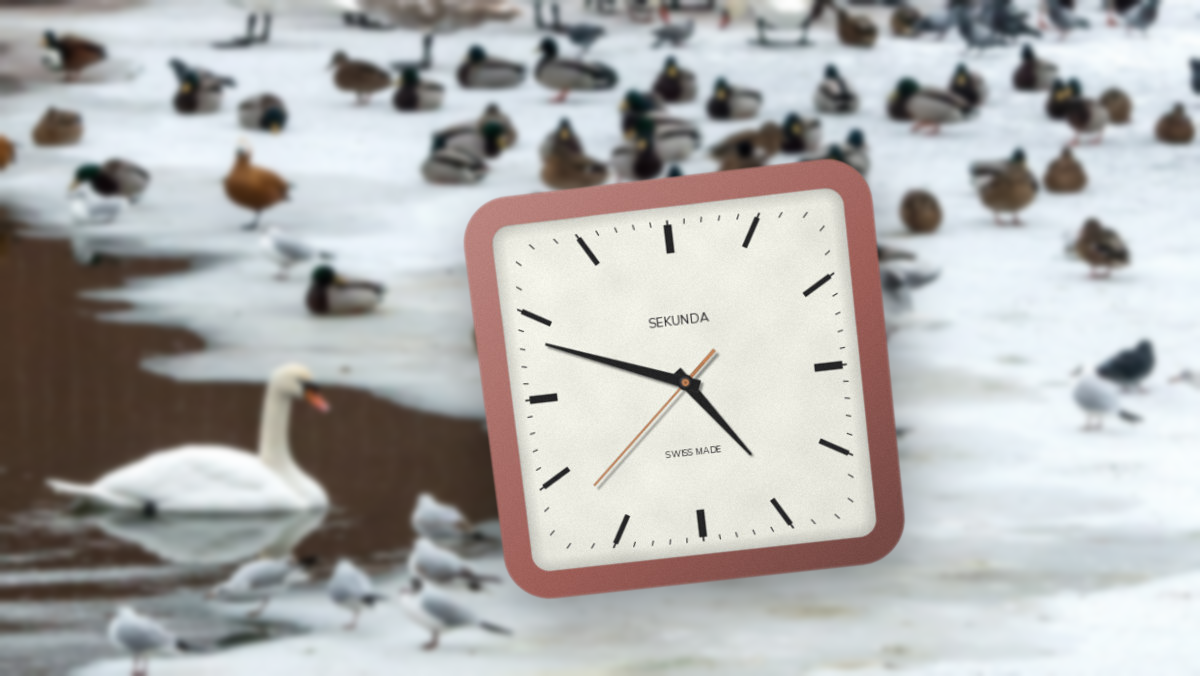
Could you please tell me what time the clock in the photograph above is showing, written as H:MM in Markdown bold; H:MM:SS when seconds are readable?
**4:48:38**
